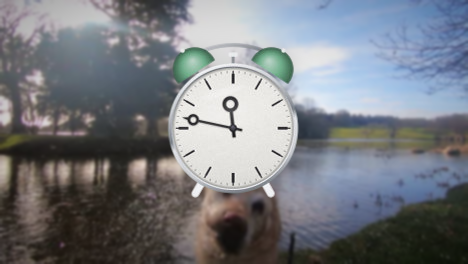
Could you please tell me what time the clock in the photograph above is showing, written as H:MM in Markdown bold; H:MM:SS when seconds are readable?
**11:47**
